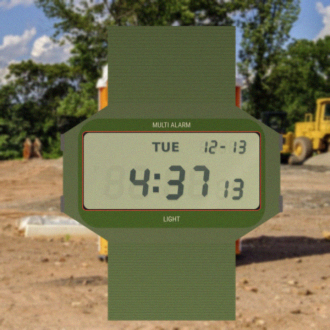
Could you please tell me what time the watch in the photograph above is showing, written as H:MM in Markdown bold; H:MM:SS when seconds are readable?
**4:37:13**
